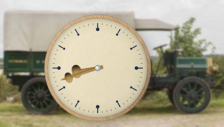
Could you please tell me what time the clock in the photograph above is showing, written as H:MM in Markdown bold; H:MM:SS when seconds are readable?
**8:42**
